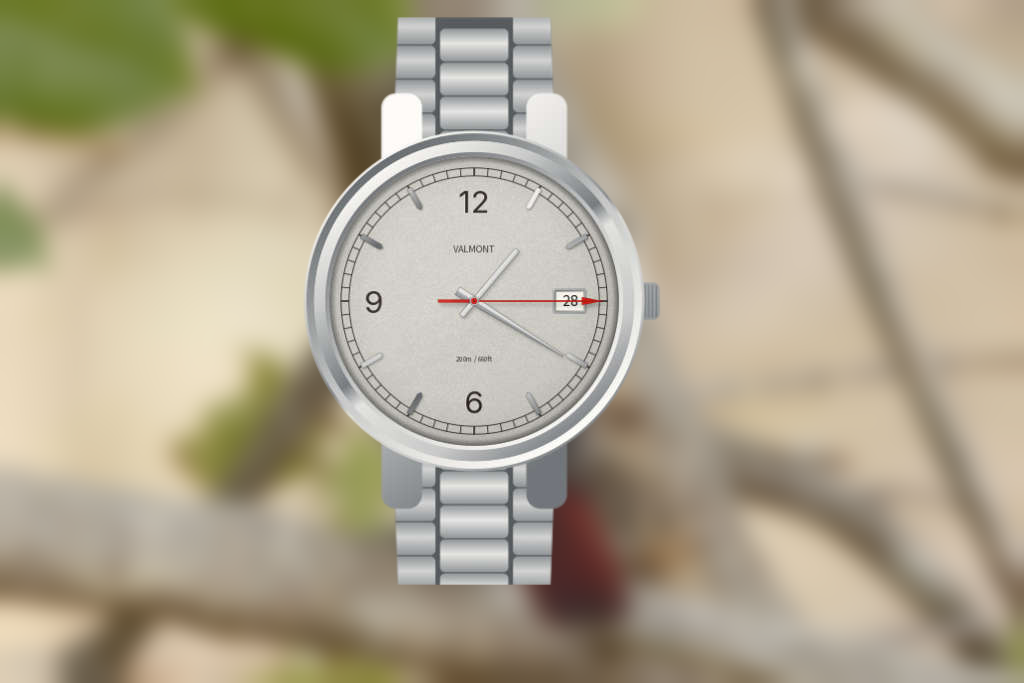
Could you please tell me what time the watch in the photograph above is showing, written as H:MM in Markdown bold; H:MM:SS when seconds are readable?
**1:20:15**
